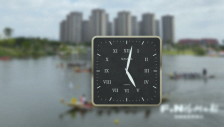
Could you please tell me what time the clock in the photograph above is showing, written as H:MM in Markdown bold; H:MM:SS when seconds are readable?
**5:02**
